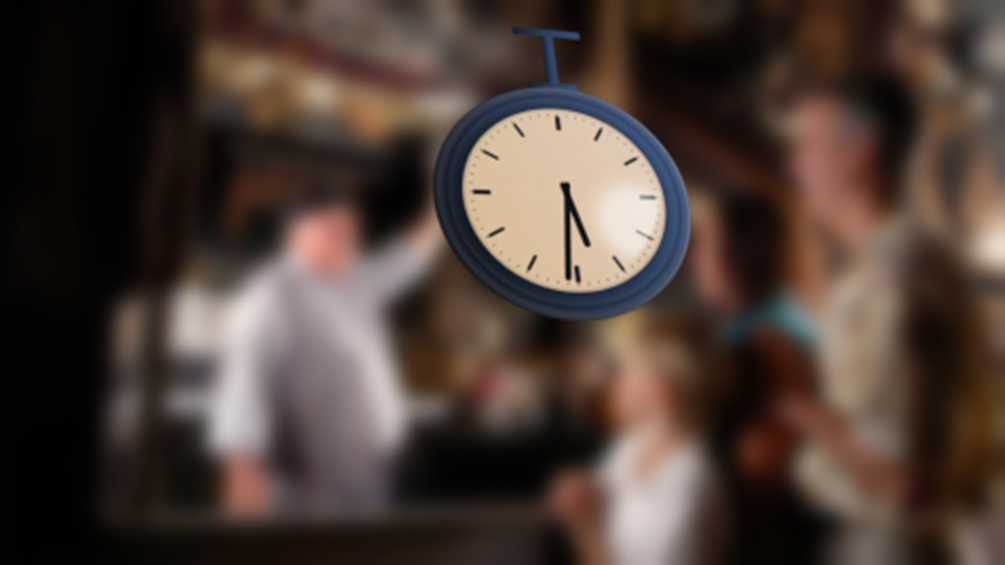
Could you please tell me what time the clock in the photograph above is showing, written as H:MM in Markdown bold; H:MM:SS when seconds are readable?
**5:31**
